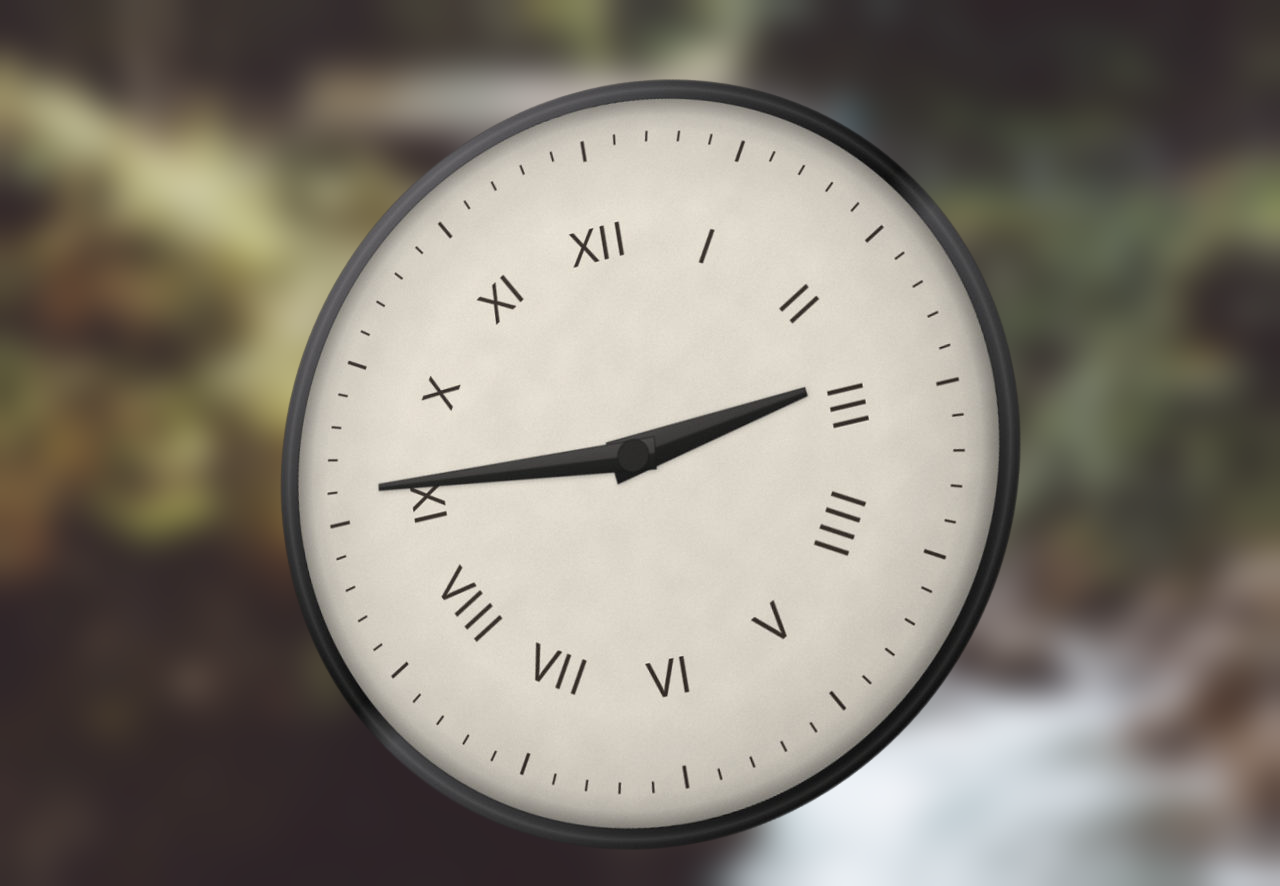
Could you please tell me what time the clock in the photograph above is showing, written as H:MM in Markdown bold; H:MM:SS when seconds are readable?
**2:46**
